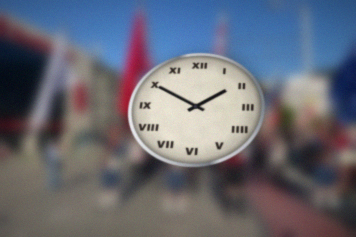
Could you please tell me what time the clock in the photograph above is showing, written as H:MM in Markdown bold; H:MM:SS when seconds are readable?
**1:50**
